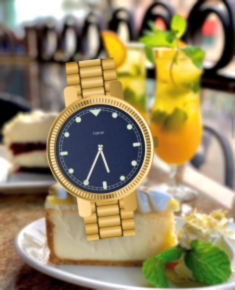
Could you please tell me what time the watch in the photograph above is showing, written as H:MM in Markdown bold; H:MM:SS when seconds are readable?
**5:35**
